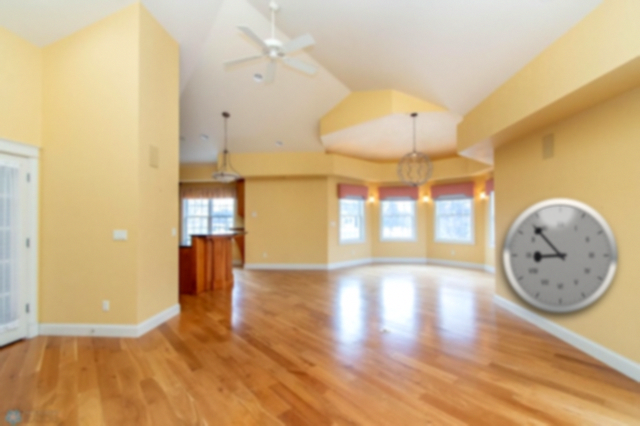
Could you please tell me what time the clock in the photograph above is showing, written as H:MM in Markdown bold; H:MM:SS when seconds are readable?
**8:53**
